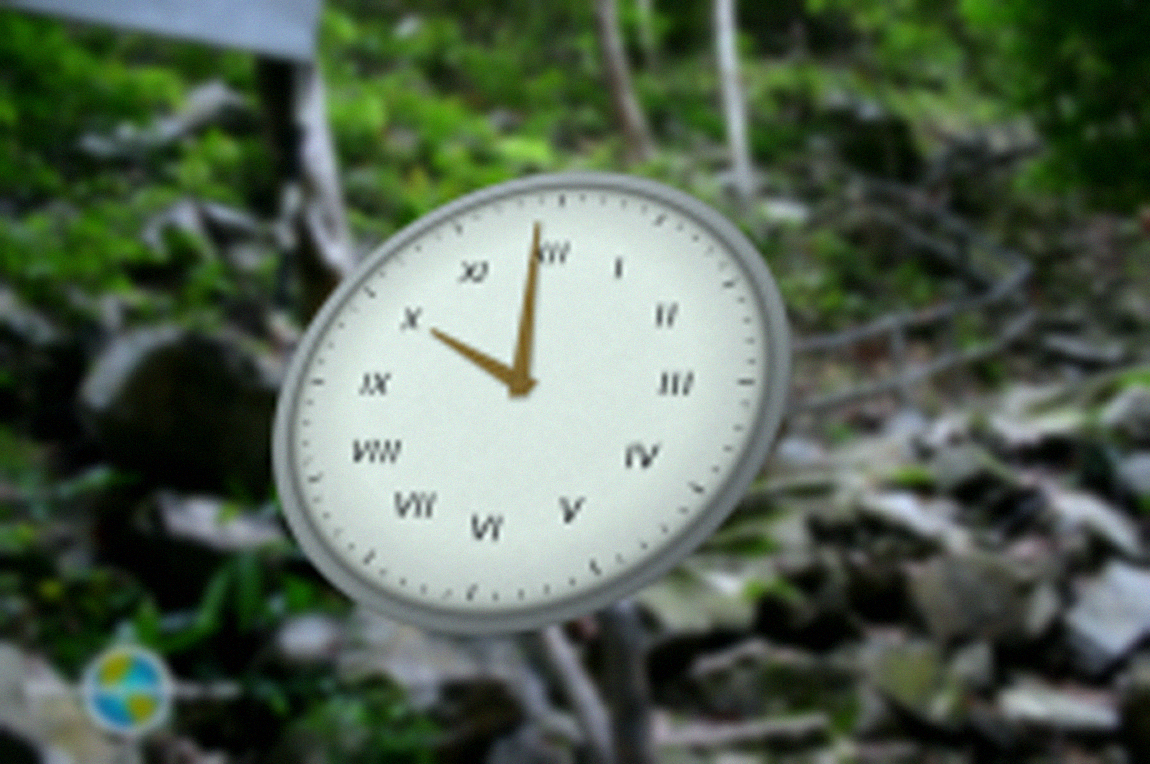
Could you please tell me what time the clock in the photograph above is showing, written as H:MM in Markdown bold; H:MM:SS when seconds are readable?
**9:59**
